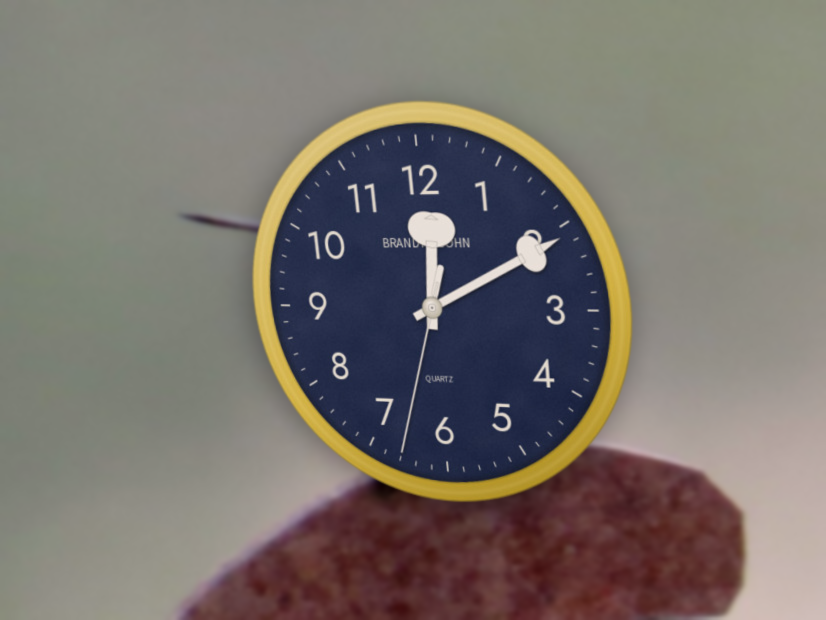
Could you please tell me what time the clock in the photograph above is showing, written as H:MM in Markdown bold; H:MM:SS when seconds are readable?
**12:10:33**
